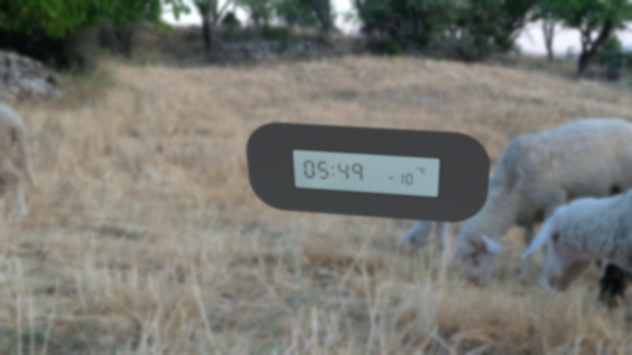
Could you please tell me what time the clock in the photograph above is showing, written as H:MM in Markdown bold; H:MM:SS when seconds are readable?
**5:49**
